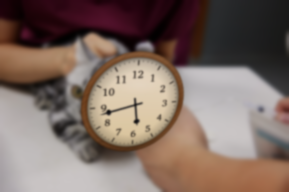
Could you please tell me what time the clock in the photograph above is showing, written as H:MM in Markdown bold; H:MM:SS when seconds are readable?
**5:43**
